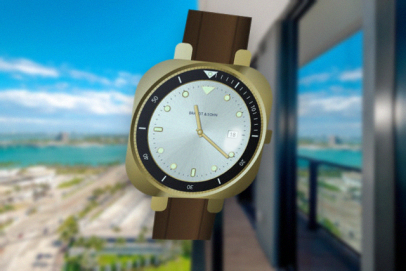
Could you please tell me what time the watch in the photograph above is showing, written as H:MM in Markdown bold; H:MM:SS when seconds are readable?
**11:21**
